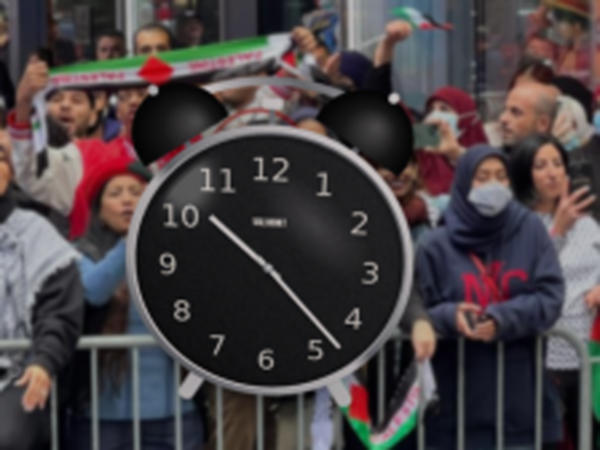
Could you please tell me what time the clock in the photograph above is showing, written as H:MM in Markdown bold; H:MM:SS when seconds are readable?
**10:23**
